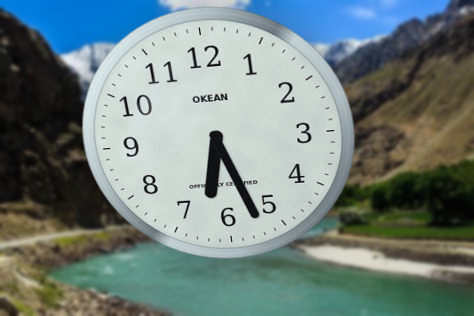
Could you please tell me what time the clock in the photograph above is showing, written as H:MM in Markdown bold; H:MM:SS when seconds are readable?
**6:27**
